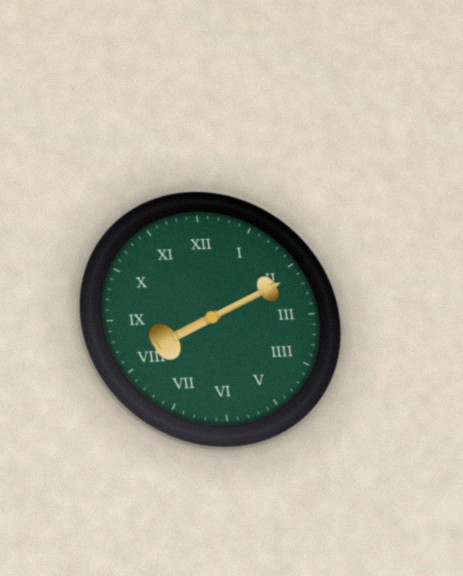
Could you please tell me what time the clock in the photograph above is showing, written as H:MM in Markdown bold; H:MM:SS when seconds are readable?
**8:11**
